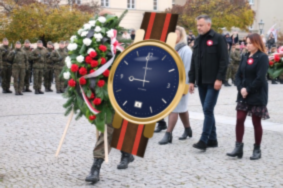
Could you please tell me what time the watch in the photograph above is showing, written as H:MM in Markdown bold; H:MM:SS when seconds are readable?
**8:59**
